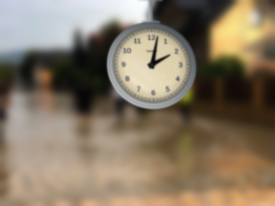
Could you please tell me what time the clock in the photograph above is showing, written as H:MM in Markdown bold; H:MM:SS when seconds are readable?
**2:02**
